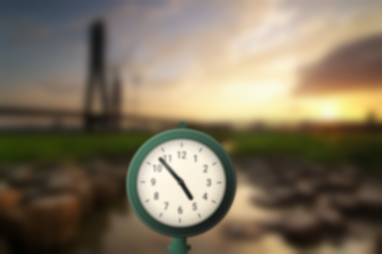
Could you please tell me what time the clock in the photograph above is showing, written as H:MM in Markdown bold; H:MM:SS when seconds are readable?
**4:53**
